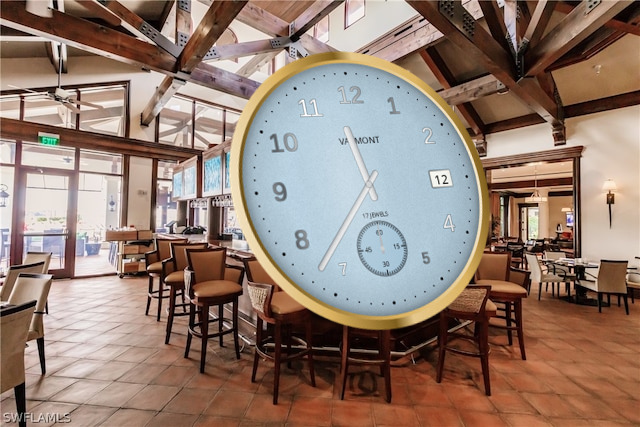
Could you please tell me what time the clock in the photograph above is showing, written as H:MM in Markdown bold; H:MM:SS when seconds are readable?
**11:37**
